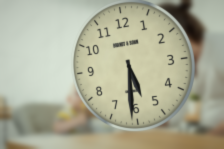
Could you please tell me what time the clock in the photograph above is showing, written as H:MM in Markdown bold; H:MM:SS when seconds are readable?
**5:31**
